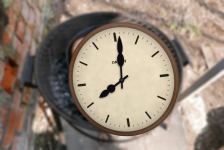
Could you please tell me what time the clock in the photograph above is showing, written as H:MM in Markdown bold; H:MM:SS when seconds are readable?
**8:01**
